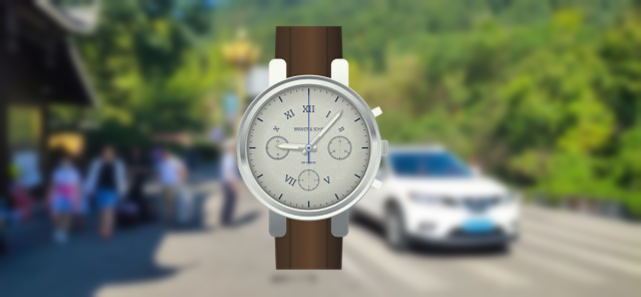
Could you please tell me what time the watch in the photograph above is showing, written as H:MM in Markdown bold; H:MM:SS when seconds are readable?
**9:07**
